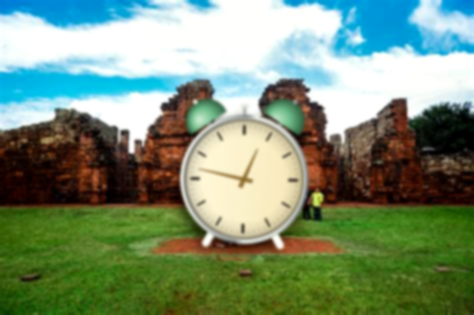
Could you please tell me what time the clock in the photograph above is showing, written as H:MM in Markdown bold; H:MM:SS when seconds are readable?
**12:47**
